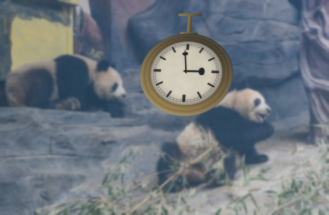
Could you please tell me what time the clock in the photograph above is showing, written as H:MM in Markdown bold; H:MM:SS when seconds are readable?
**2:59**
